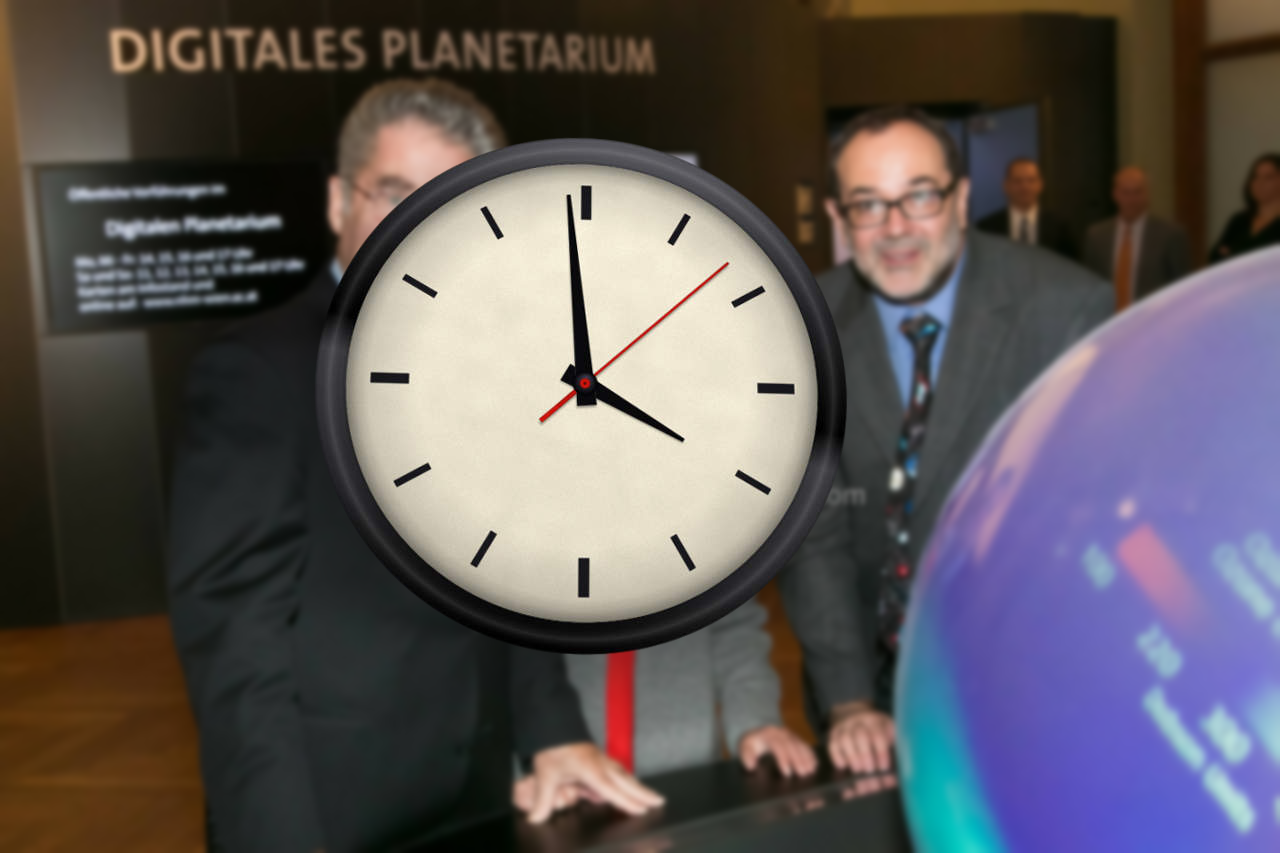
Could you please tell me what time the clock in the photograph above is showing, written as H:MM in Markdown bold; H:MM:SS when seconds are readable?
**3:59:08**
